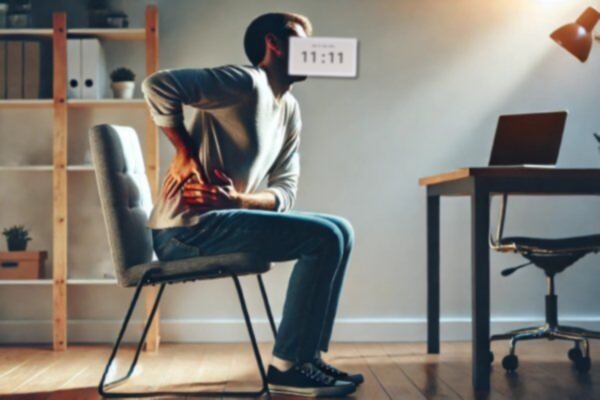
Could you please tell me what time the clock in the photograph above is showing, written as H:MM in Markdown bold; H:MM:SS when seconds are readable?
**11:11**
